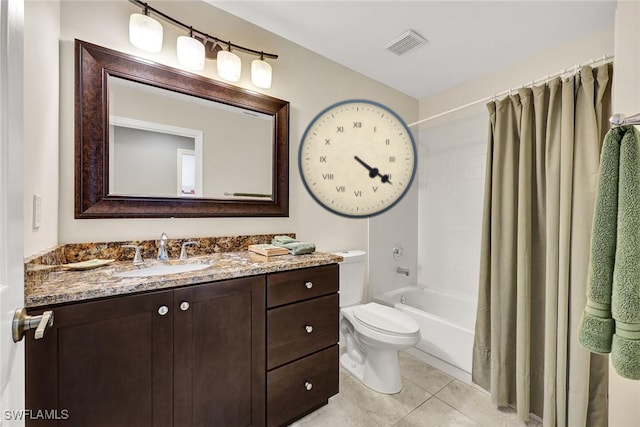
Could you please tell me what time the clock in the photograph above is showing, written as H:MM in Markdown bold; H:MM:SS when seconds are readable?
**4:21**
